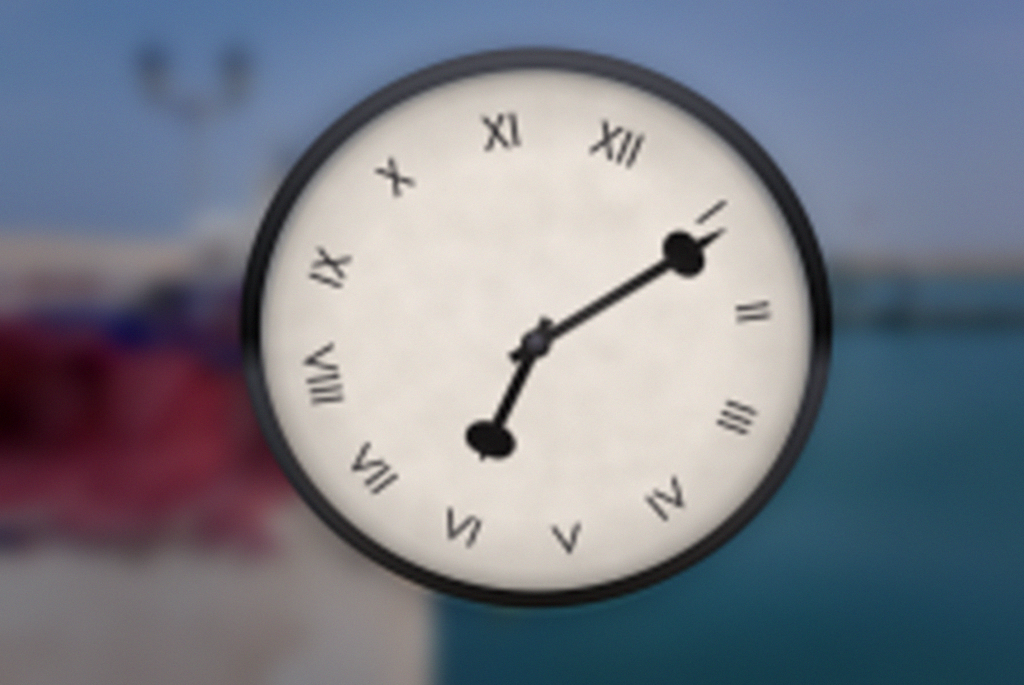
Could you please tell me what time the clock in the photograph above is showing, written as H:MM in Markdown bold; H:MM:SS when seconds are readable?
**6:06**
